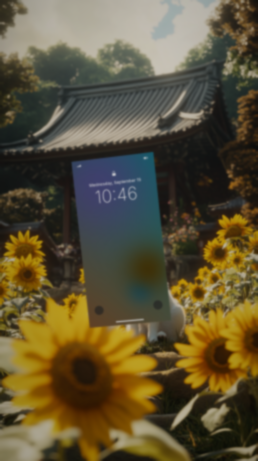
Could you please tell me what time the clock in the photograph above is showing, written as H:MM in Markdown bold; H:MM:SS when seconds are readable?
**10:46**
